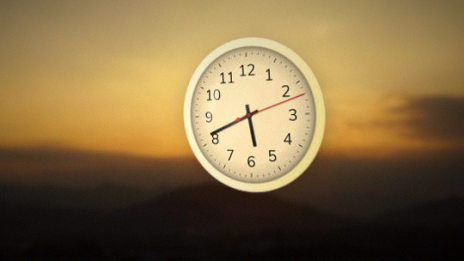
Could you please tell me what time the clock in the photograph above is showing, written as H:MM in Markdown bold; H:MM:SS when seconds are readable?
**5:41:12**
